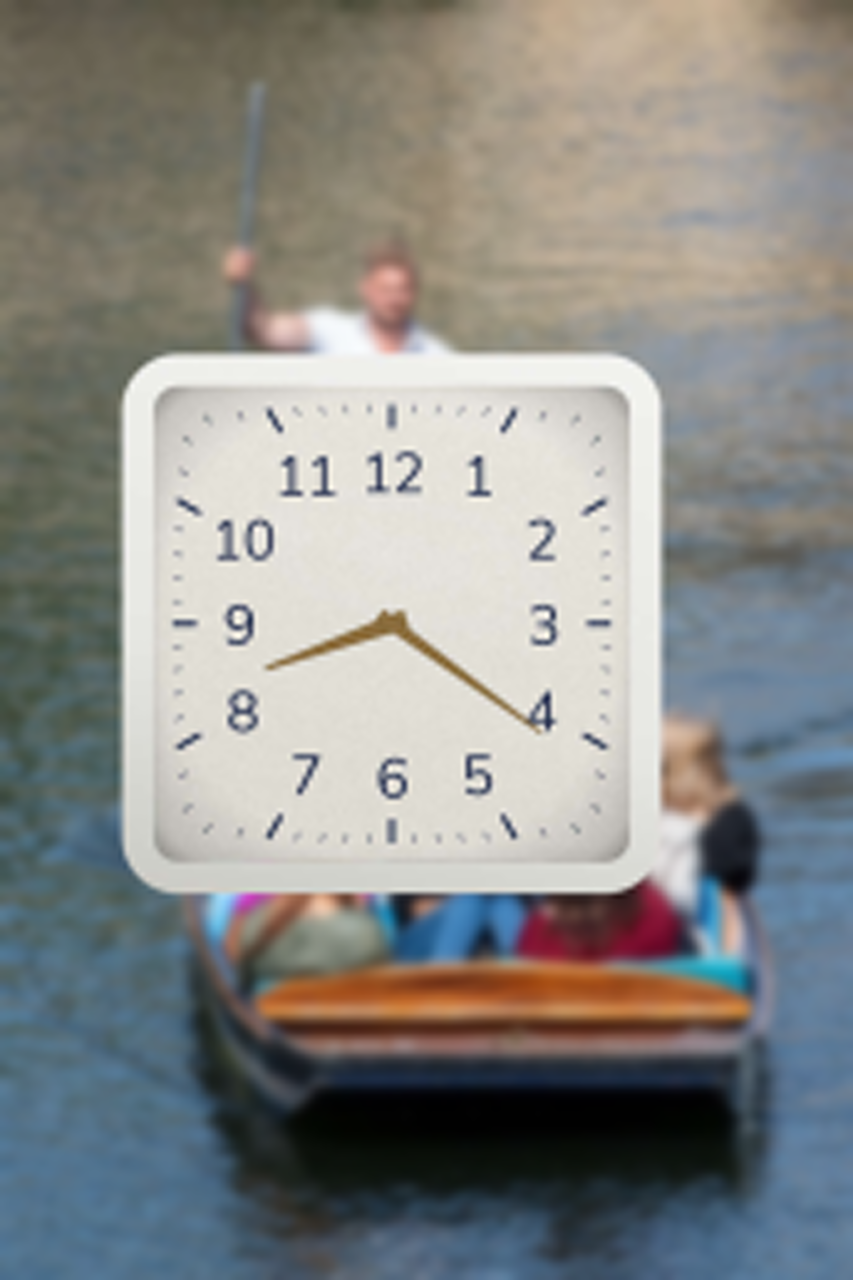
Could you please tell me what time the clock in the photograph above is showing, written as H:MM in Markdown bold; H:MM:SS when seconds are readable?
**8:21**
